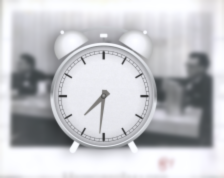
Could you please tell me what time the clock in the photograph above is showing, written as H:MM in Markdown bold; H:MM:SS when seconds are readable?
**7:31**
